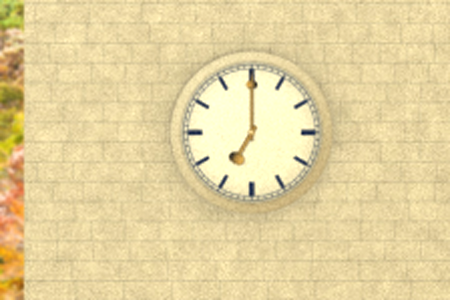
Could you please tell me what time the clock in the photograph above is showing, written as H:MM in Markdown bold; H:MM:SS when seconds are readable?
**7:00**
